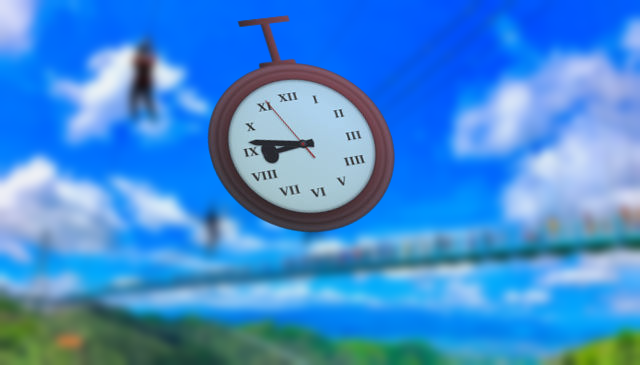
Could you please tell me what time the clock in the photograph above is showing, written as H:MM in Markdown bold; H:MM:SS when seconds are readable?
**8:46:56**
